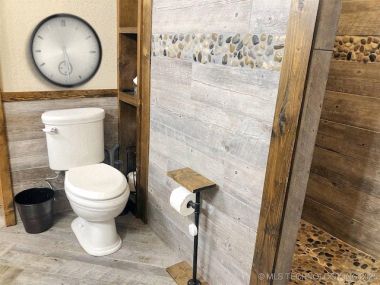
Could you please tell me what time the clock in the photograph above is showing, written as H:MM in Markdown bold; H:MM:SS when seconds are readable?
**5:29**
